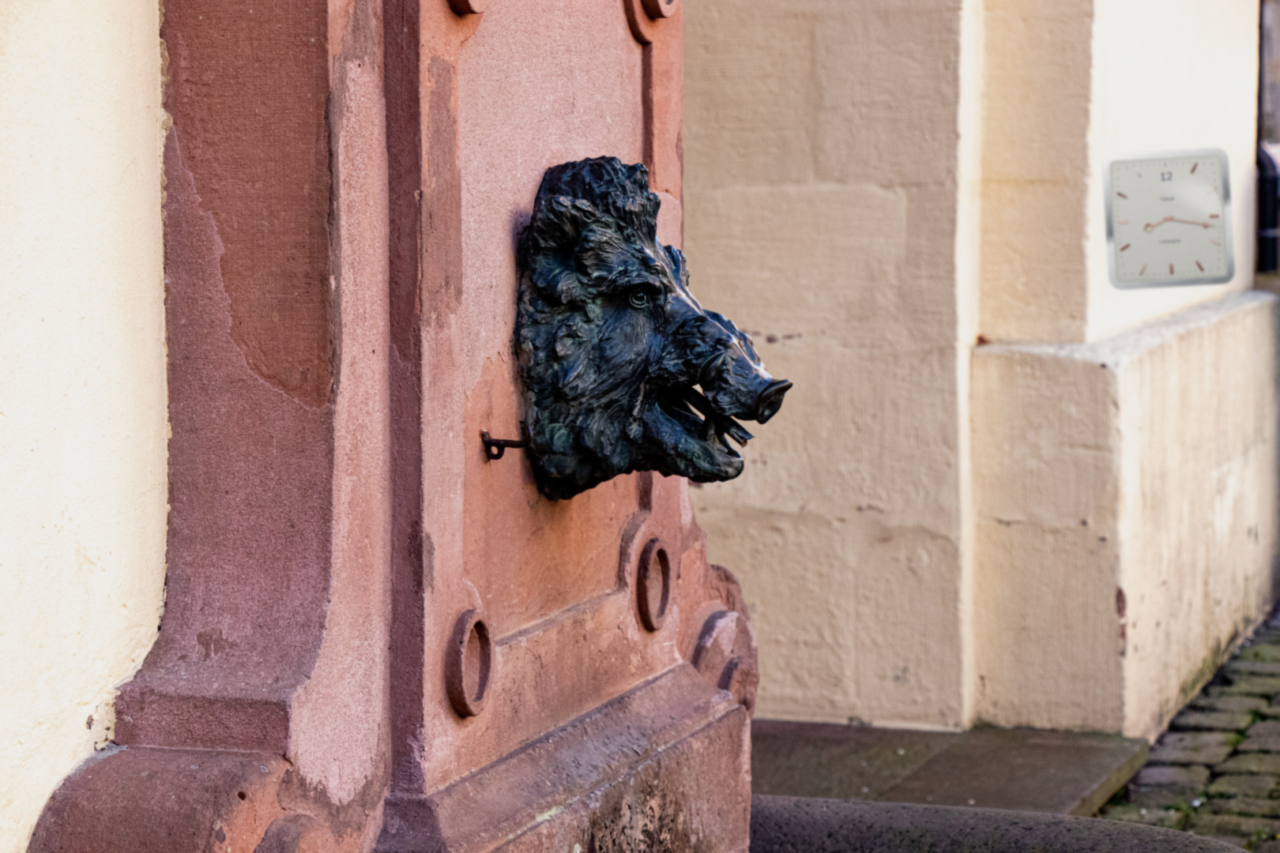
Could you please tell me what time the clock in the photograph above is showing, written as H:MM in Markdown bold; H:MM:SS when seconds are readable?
**8:17**
